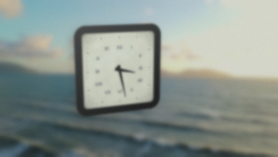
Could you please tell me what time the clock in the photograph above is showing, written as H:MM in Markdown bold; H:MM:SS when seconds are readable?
**3:28**
